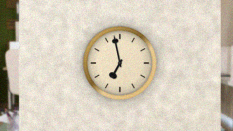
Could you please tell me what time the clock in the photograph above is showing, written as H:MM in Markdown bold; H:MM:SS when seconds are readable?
**6:58**
